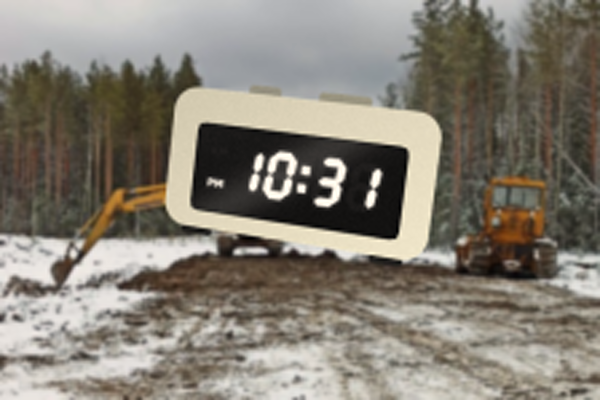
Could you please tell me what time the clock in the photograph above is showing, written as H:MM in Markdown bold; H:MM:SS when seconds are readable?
**10:31**
